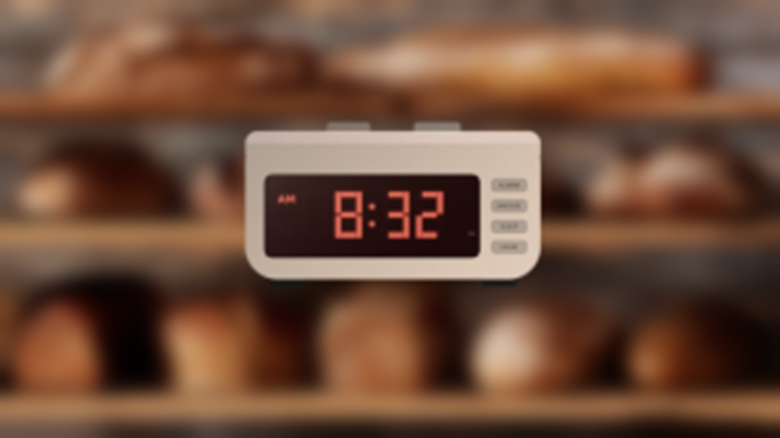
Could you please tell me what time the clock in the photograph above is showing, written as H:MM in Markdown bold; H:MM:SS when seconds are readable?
**8:32**
